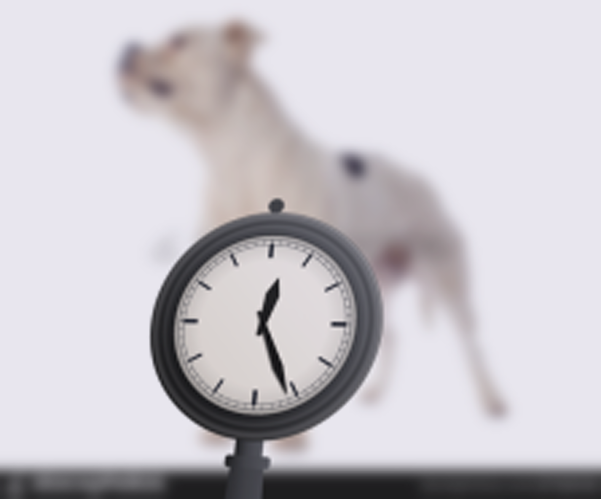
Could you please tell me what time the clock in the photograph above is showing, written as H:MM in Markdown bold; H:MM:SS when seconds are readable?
**12:26**
